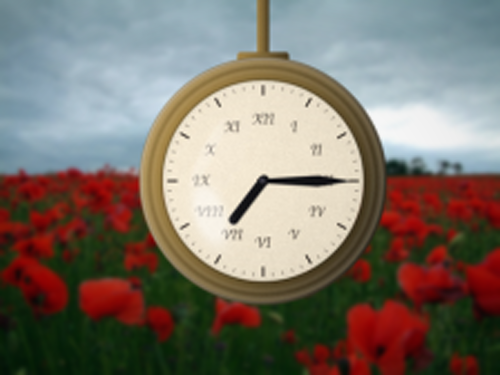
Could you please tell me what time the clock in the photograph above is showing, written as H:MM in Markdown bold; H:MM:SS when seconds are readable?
**7:15**
